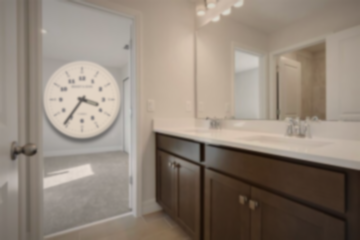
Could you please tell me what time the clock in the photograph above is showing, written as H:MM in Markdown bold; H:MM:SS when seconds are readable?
**3:36**
